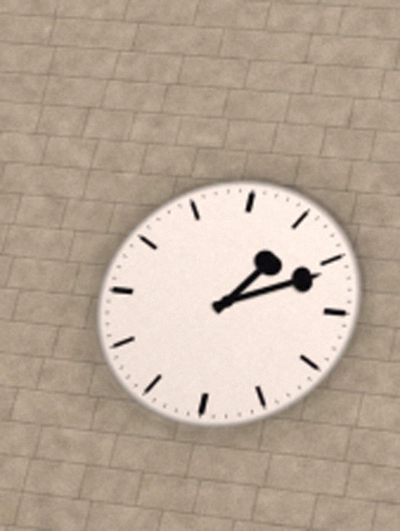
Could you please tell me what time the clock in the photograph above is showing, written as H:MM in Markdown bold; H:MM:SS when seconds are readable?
**1:11**
